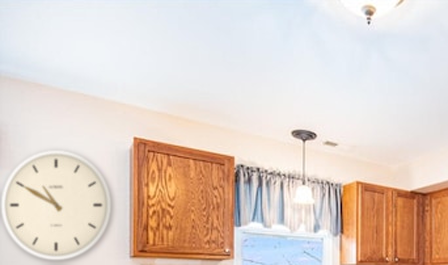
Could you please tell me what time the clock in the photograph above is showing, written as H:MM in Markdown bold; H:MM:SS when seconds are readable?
**10:50**
